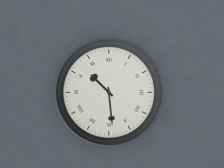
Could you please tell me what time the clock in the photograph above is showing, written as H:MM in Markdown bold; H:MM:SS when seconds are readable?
**10:29**
